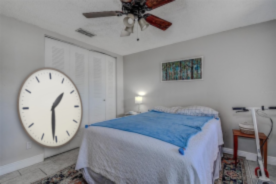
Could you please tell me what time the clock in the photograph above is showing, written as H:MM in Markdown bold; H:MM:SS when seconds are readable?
**1:31**
